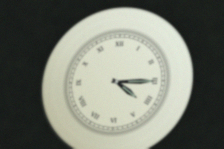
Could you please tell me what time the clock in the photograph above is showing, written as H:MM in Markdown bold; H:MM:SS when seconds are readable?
**4:15**
